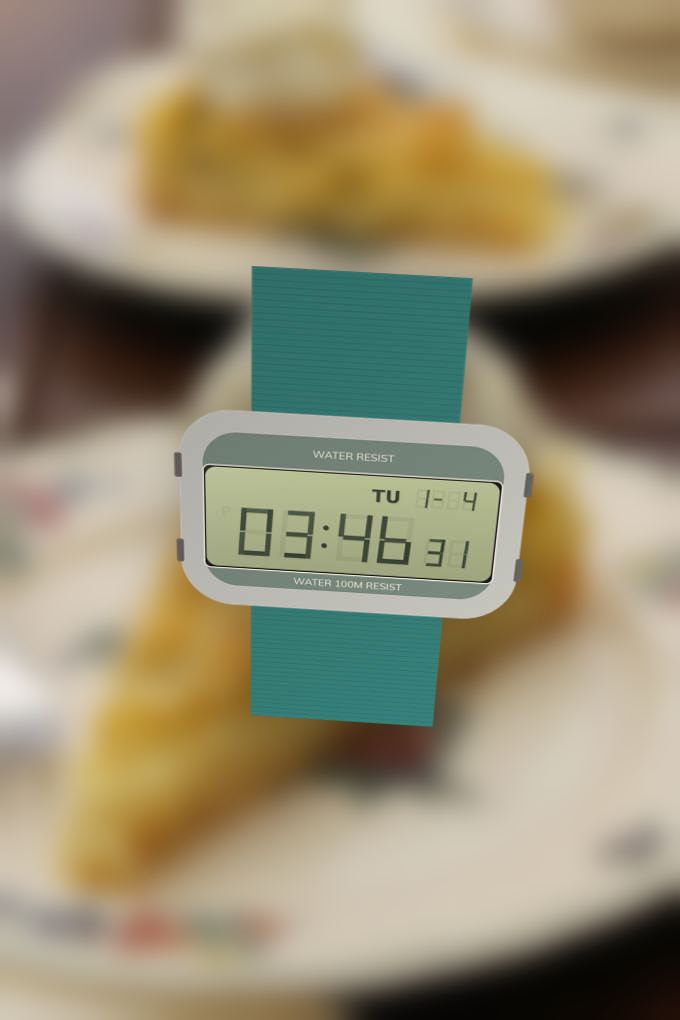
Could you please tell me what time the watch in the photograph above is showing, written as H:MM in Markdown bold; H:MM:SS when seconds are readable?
**3:46:31**
